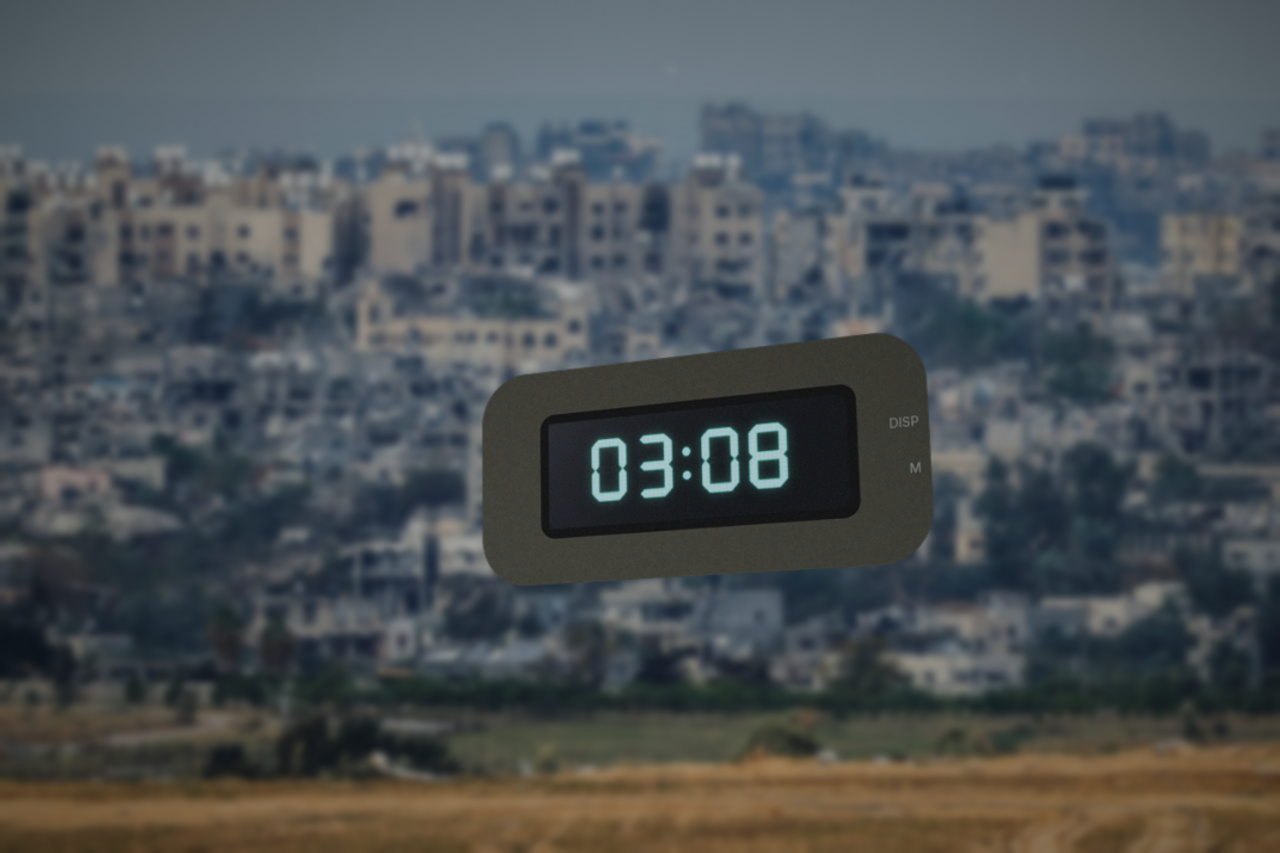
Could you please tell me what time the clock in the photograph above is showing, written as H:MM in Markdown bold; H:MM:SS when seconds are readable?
**3:08**
